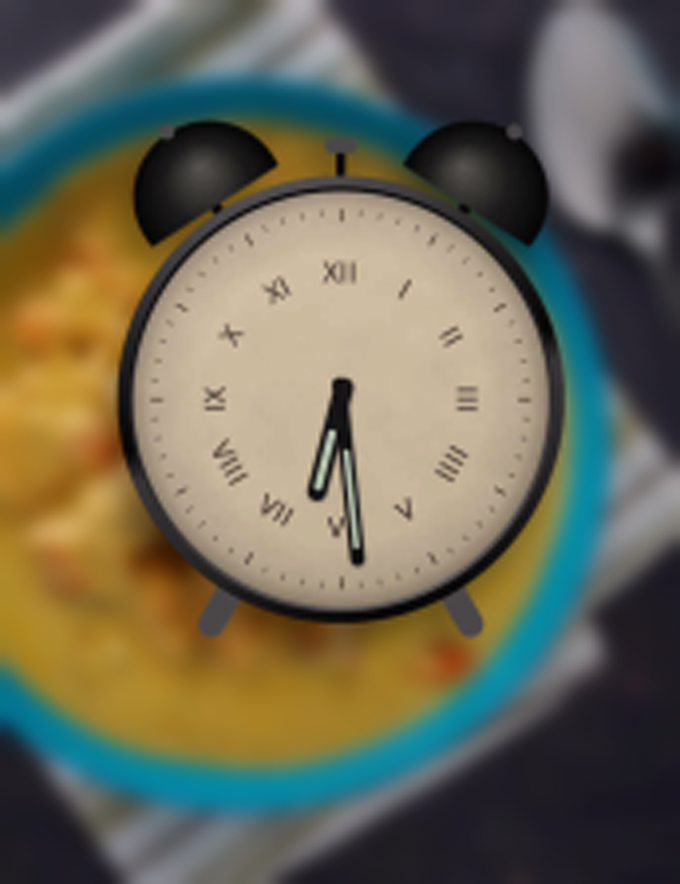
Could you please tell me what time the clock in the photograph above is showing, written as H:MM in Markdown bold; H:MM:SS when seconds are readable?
**6:29**
